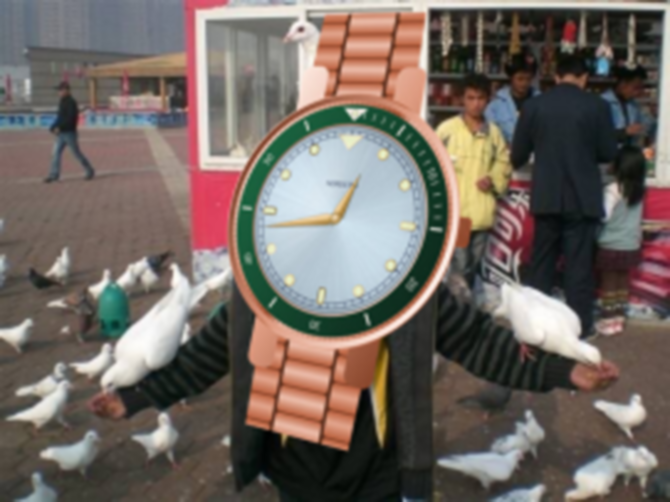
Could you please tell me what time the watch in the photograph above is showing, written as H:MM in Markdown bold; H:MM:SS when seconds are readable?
**12:43**
